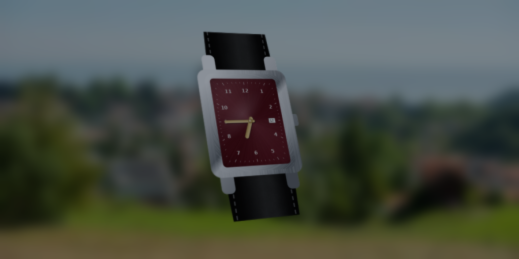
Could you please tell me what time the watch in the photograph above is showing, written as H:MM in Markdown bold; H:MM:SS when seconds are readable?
**6:45**
